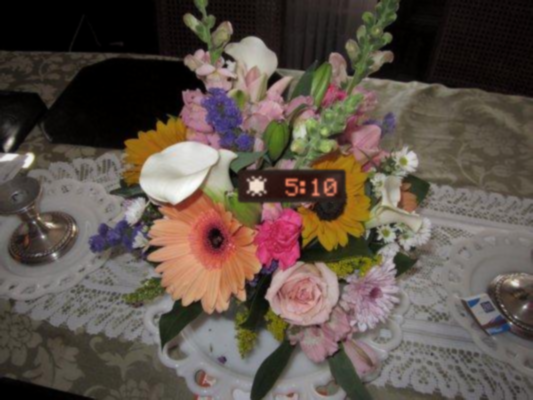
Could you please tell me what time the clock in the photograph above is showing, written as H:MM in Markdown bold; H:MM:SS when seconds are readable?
**5:10**
